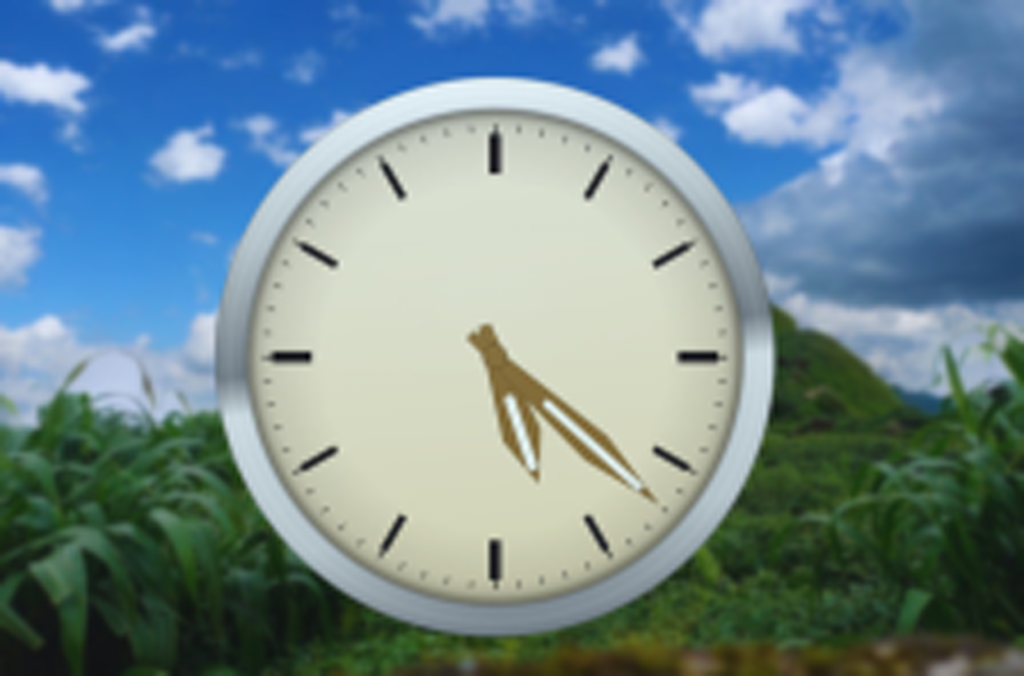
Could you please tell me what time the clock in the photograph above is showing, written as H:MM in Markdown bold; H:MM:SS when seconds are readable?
**5:22**
